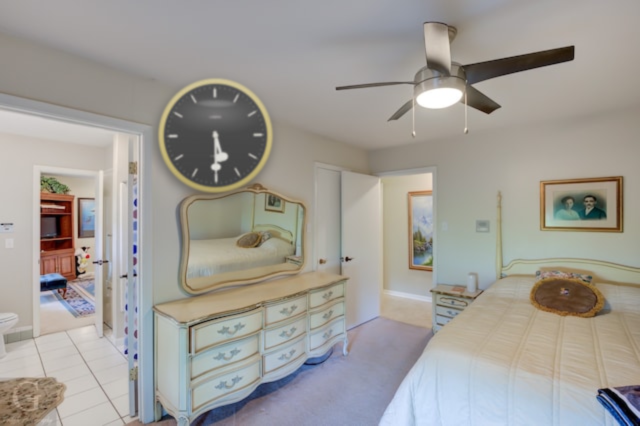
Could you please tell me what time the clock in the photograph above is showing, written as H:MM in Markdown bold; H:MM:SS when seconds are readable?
**5:30**
